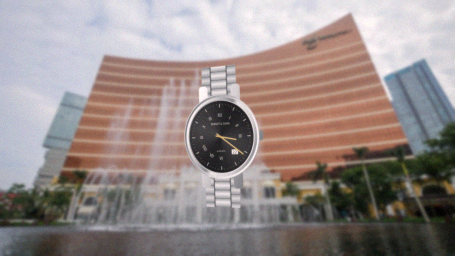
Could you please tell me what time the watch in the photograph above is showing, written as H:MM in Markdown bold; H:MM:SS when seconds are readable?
**3:21**
